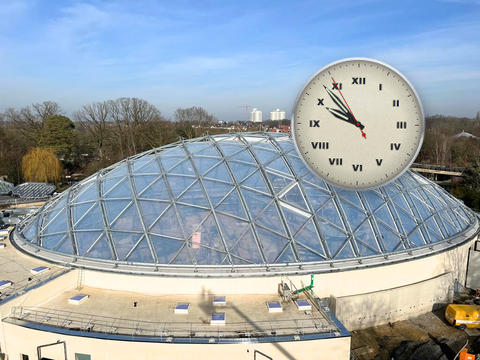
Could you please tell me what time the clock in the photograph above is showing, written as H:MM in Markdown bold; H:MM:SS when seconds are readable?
**9:52:55**
